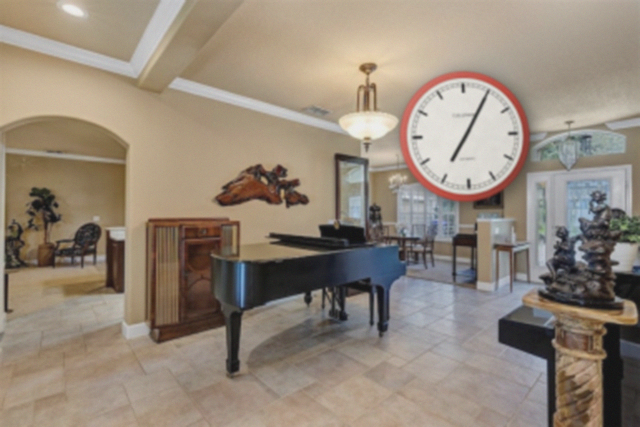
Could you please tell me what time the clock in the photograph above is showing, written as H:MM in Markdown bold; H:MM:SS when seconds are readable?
**7:05**
